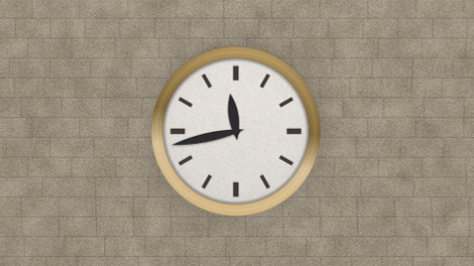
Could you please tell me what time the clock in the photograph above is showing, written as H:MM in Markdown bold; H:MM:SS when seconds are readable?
**11:43**
